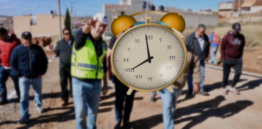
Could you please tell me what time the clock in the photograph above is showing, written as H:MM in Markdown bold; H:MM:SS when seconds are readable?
**7:59**
